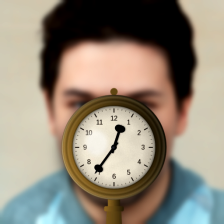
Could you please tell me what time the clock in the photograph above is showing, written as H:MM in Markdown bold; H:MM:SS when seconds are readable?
**12:36**
